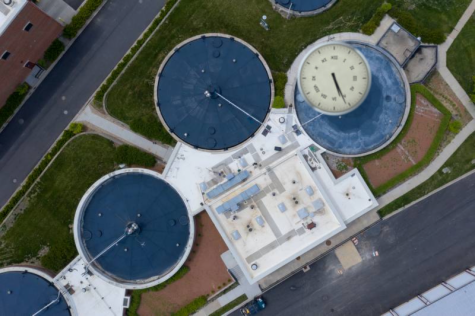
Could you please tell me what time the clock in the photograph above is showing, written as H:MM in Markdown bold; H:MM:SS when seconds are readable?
**5:26**
